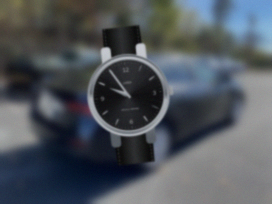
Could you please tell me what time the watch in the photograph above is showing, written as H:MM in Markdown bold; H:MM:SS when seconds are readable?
**9:55**
